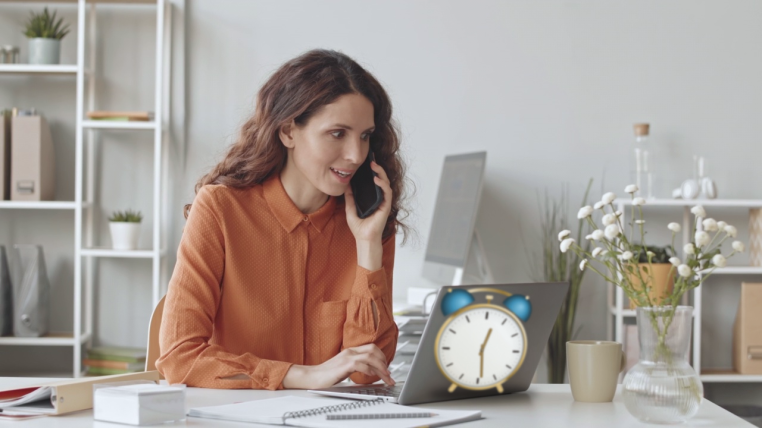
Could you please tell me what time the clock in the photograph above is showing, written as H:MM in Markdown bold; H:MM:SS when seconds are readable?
**12:29**
